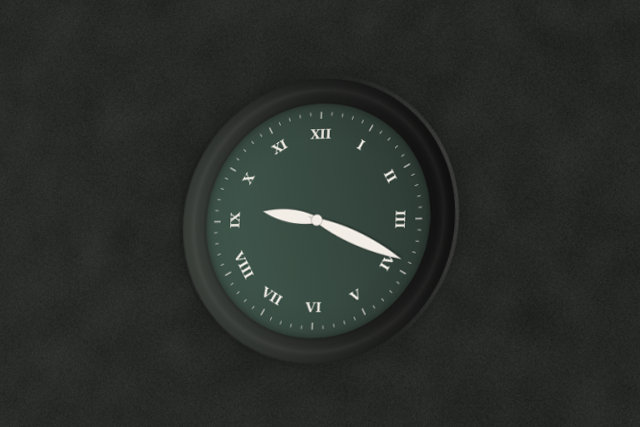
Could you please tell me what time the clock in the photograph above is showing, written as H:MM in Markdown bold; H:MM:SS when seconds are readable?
**9:19**
